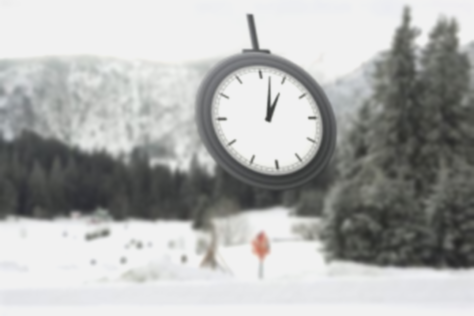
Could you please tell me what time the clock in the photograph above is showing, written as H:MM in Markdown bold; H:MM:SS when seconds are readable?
**1:02**
